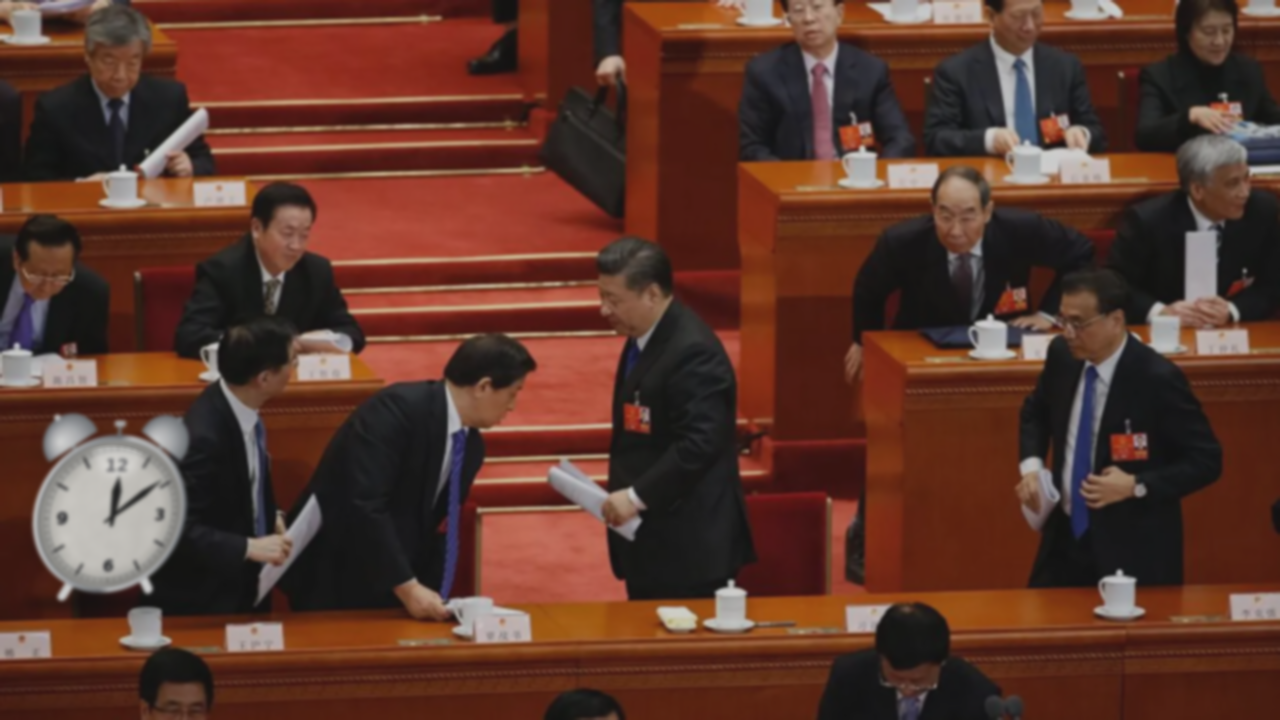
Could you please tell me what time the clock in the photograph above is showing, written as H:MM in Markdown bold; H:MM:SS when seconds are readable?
**12:09**
